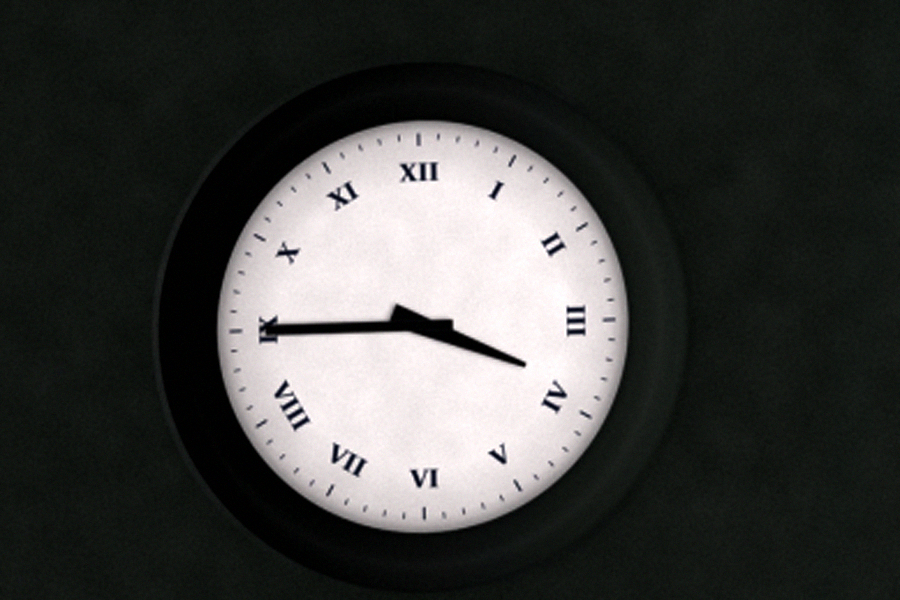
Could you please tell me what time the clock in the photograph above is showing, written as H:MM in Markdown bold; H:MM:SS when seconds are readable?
**3:45**
